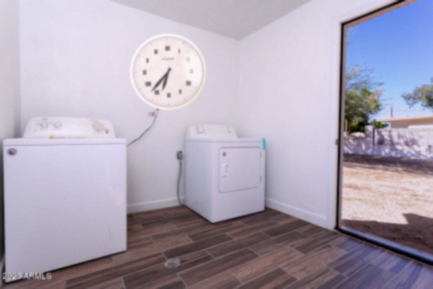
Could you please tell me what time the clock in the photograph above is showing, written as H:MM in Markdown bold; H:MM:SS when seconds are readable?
**6:37**
